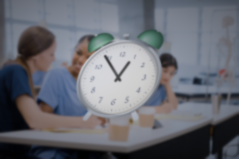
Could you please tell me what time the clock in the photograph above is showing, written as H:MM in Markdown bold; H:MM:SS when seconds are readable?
**12:54**
